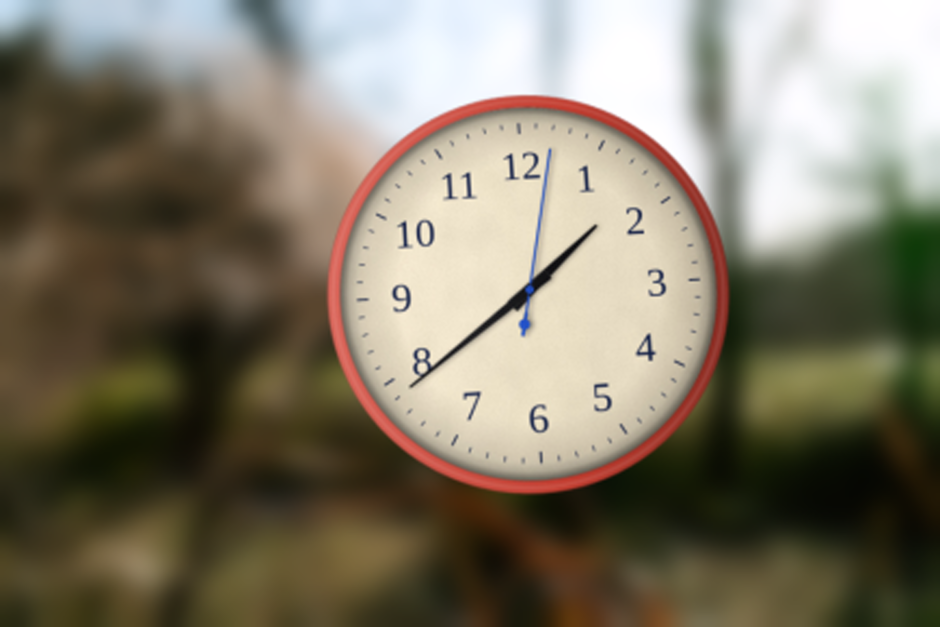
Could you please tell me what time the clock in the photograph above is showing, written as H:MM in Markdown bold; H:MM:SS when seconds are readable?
**1:39:02**
